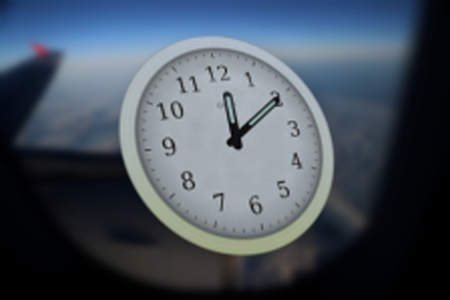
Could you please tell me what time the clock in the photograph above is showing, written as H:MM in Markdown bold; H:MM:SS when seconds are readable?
**12:10**
